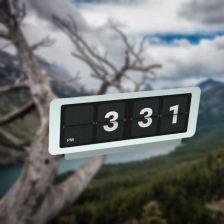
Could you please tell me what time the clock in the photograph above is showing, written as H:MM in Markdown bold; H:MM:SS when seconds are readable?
**3:31**
